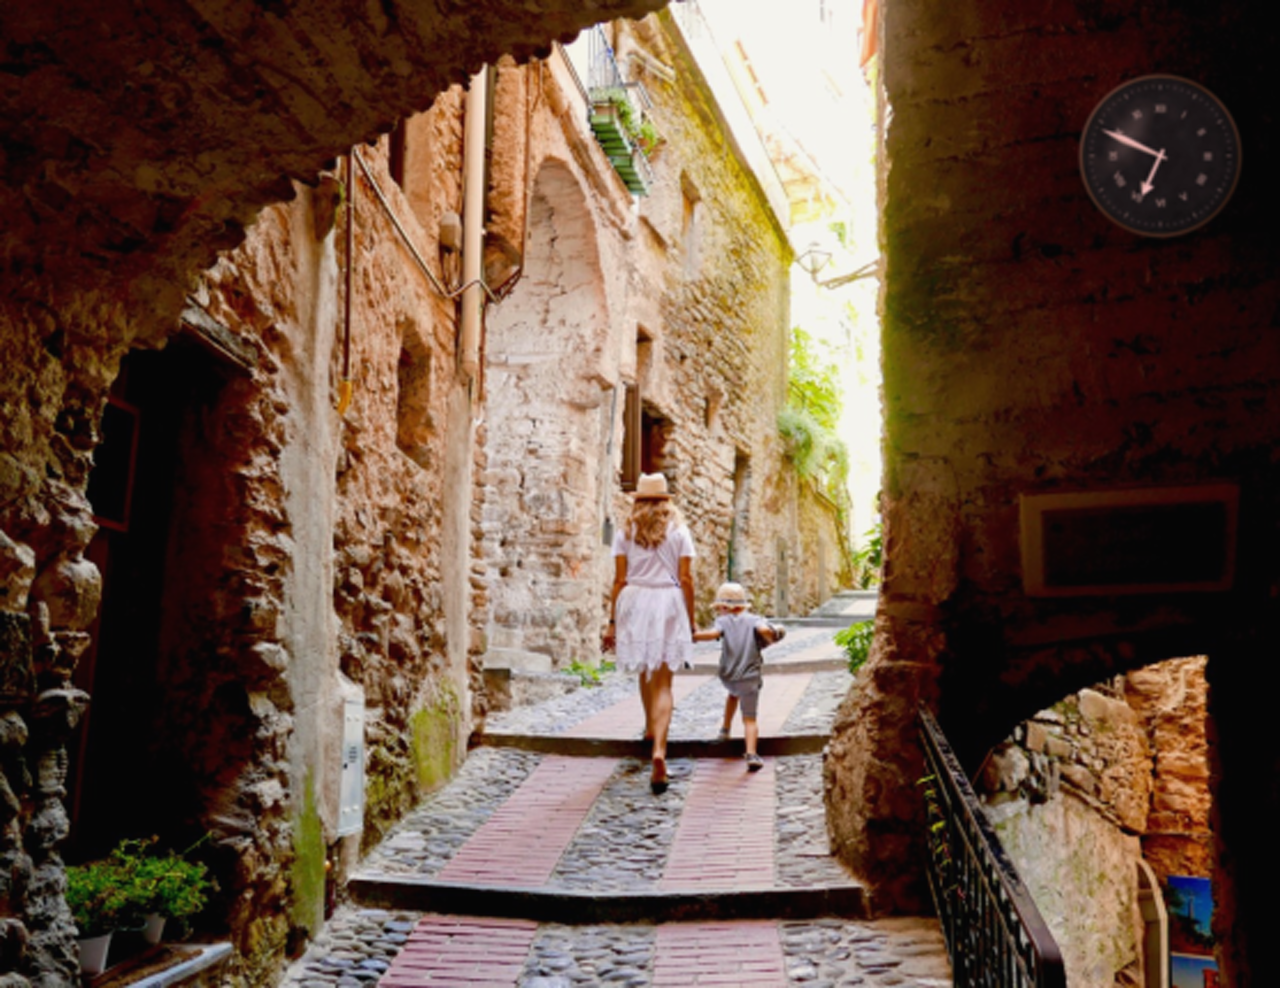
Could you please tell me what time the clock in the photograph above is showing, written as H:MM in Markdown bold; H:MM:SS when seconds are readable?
**6:49**
